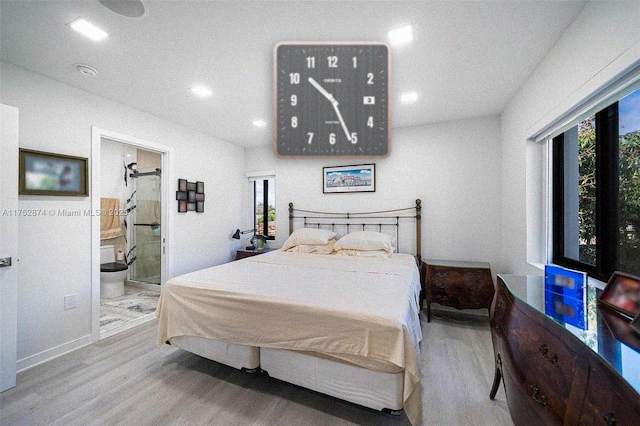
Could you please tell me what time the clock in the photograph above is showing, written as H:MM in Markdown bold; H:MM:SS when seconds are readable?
**10:26**
